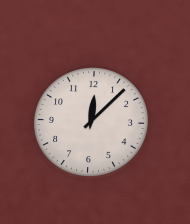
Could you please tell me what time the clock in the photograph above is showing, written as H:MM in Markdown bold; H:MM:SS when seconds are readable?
**12:07**
